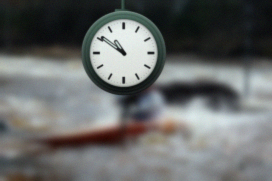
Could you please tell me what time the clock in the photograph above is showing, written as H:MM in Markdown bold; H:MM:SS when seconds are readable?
**10:51**
